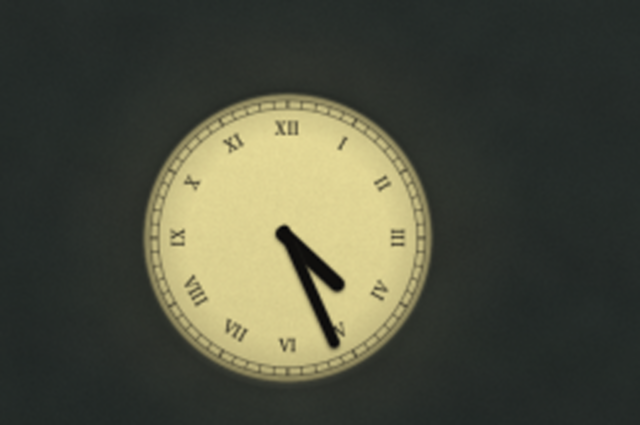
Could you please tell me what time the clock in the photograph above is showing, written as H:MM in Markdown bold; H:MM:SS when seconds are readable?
**4:26**
